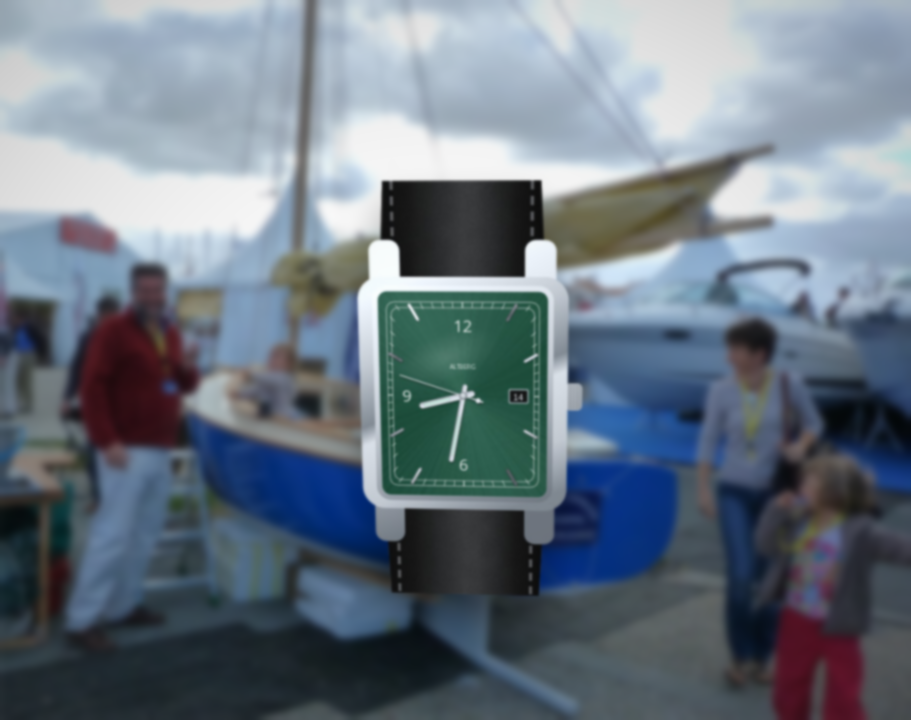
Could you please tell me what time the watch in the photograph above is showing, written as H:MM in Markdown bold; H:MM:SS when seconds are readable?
**8:31:48**
